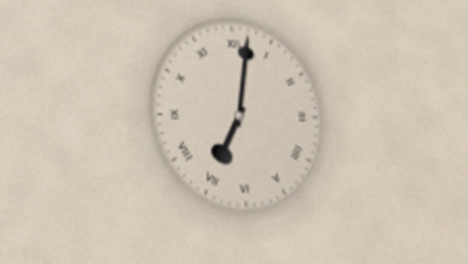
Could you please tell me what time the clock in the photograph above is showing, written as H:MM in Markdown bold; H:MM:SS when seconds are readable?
**7:02**
